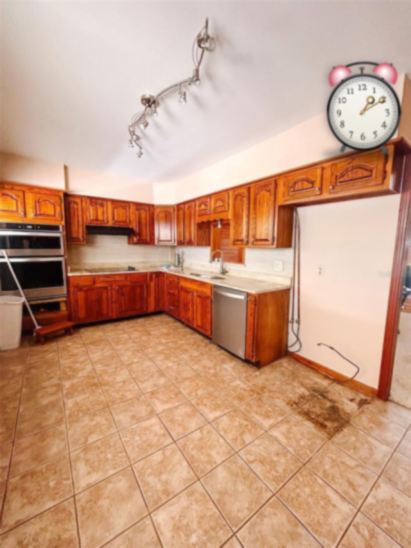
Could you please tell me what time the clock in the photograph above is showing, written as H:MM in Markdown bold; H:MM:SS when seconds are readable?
**1:10**
